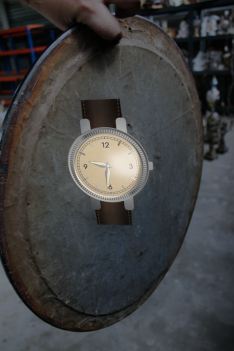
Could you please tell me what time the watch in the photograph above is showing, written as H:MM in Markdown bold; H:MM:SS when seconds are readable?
**9:31**
